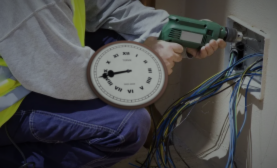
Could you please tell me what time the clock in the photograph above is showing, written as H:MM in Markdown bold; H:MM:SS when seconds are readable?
**8:43**
